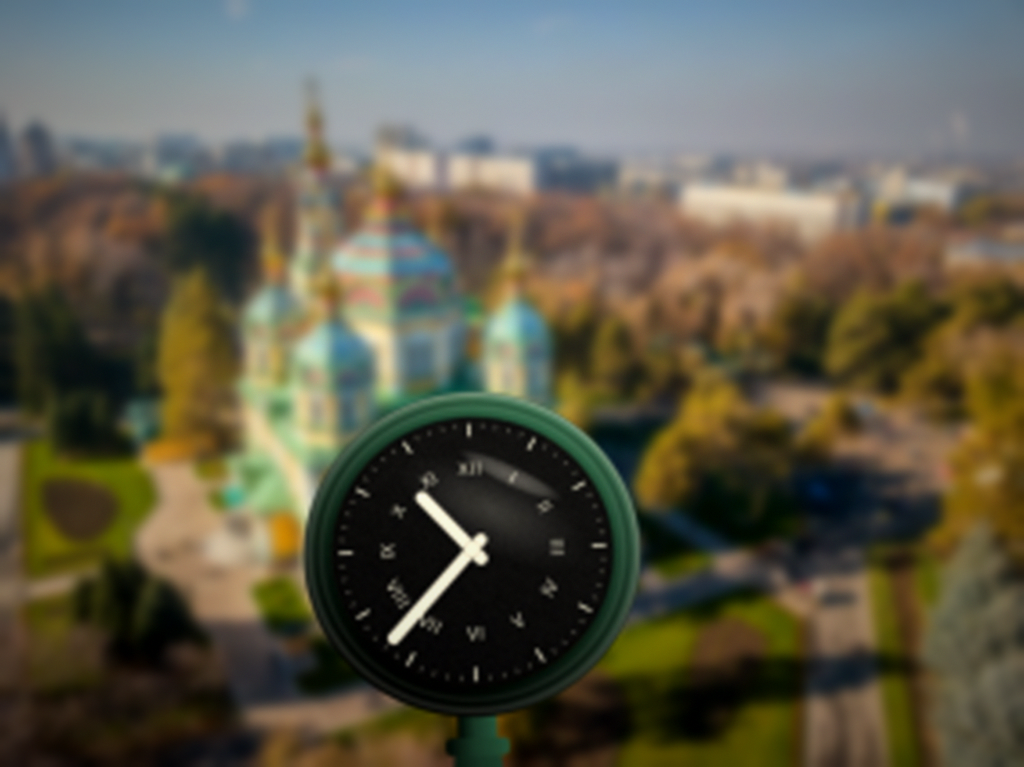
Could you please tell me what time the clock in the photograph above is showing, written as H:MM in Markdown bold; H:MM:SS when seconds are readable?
**10:37**
